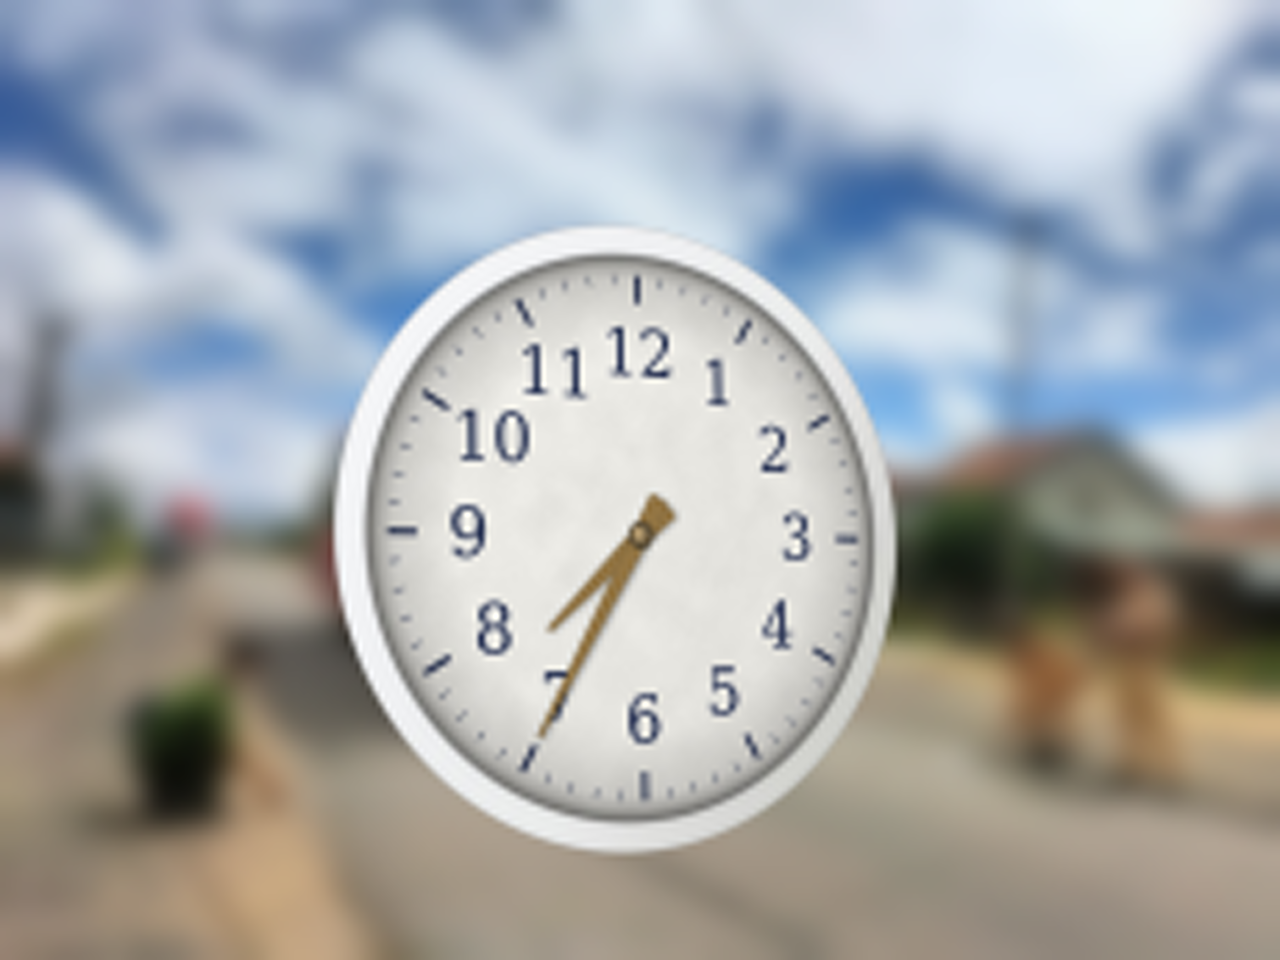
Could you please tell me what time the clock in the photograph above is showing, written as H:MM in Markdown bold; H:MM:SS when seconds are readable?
**7:35**
